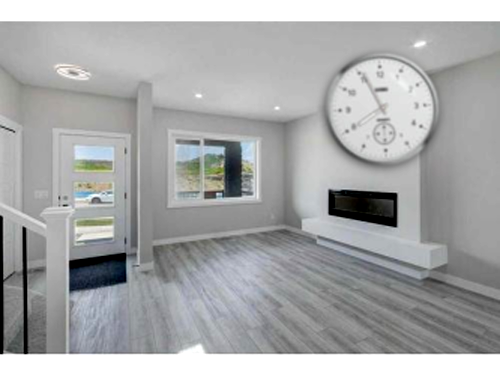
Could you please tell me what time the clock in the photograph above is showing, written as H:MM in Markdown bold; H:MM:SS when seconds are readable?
**7:56**
